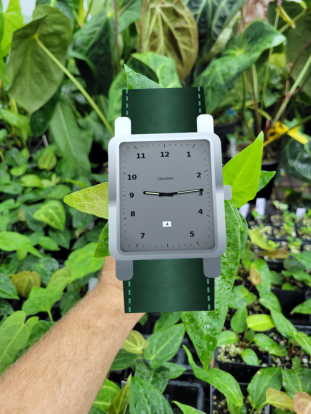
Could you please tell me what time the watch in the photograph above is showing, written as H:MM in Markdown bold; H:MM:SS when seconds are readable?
**9:14**
